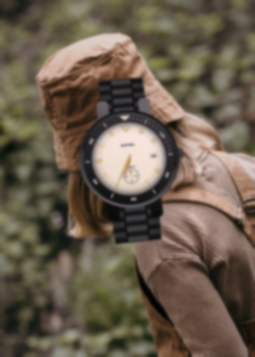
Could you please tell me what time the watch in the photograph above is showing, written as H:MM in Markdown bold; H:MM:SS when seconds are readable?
**6:35**
